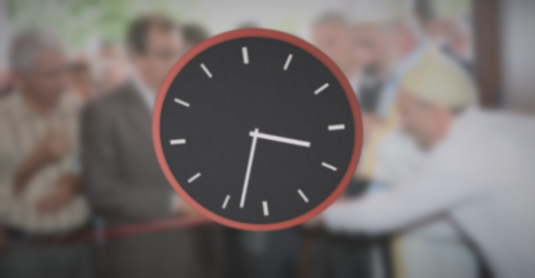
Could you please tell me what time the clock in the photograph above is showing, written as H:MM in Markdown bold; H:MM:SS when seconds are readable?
**3:33**
